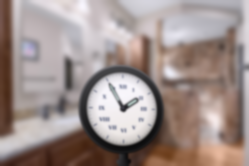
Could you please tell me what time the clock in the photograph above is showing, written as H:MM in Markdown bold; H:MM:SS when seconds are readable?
**1:55**
